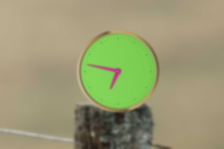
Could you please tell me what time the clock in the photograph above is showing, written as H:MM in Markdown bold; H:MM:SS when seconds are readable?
**6:47**
